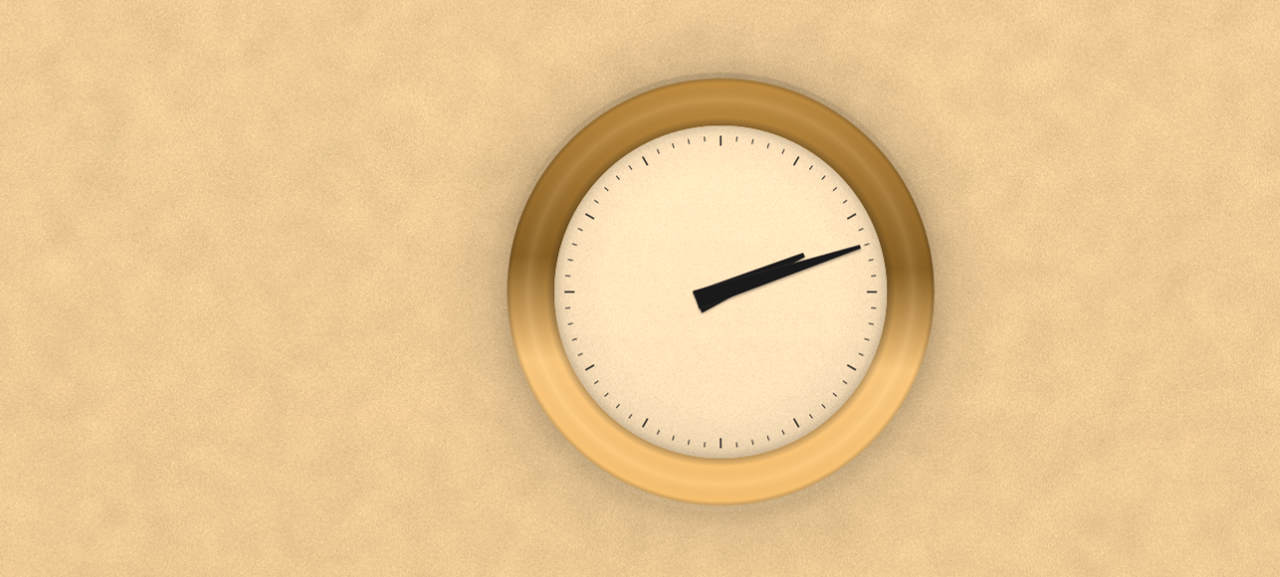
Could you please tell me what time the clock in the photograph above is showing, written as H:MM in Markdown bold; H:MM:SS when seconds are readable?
**2:12**
